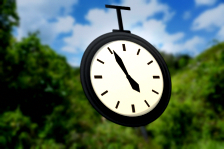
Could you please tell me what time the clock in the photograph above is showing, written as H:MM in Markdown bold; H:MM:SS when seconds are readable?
**4:56**
